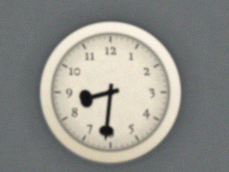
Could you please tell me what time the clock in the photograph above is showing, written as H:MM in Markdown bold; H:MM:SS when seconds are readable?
**8:31**
